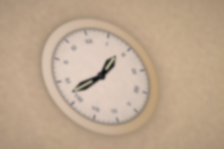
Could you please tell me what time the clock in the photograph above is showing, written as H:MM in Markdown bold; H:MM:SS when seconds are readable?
**1:42**
